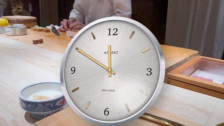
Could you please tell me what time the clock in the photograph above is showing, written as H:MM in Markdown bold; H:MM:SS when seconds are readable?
**11:50**
